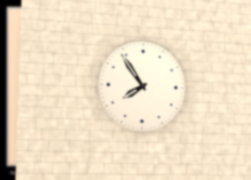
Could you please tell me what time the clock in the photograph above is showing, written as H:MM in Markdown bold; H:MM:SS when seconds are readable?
**7:54**
